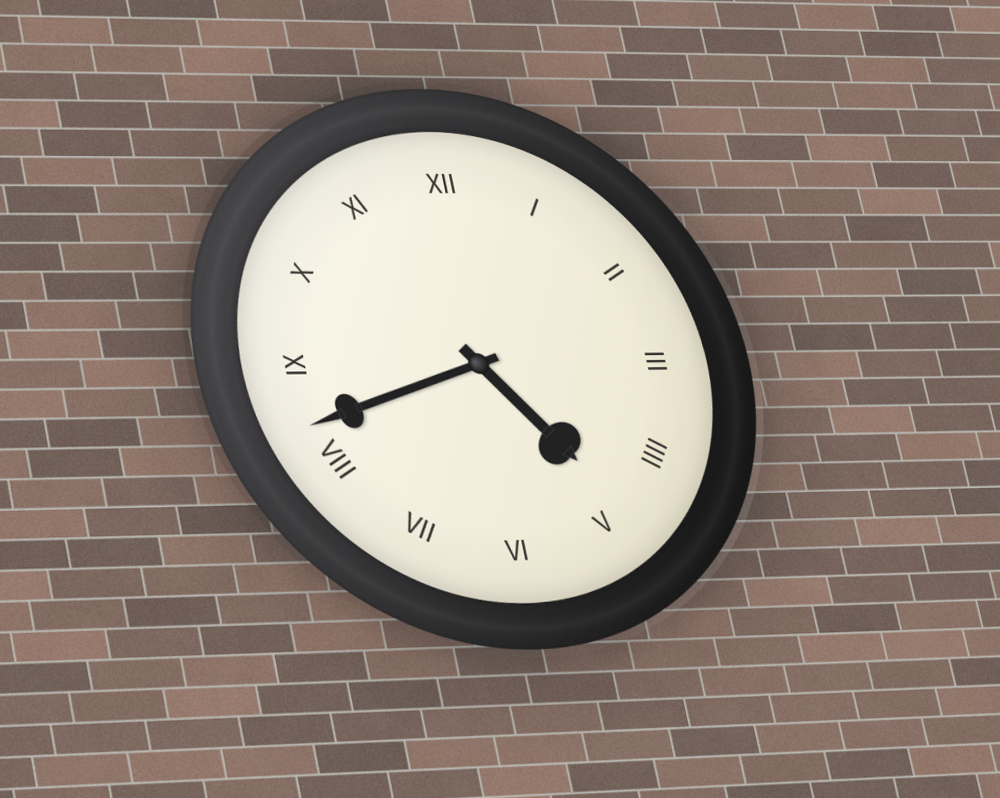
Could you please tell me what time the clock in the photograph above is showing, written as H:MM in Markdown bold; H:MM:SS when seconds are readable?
**4:42**
